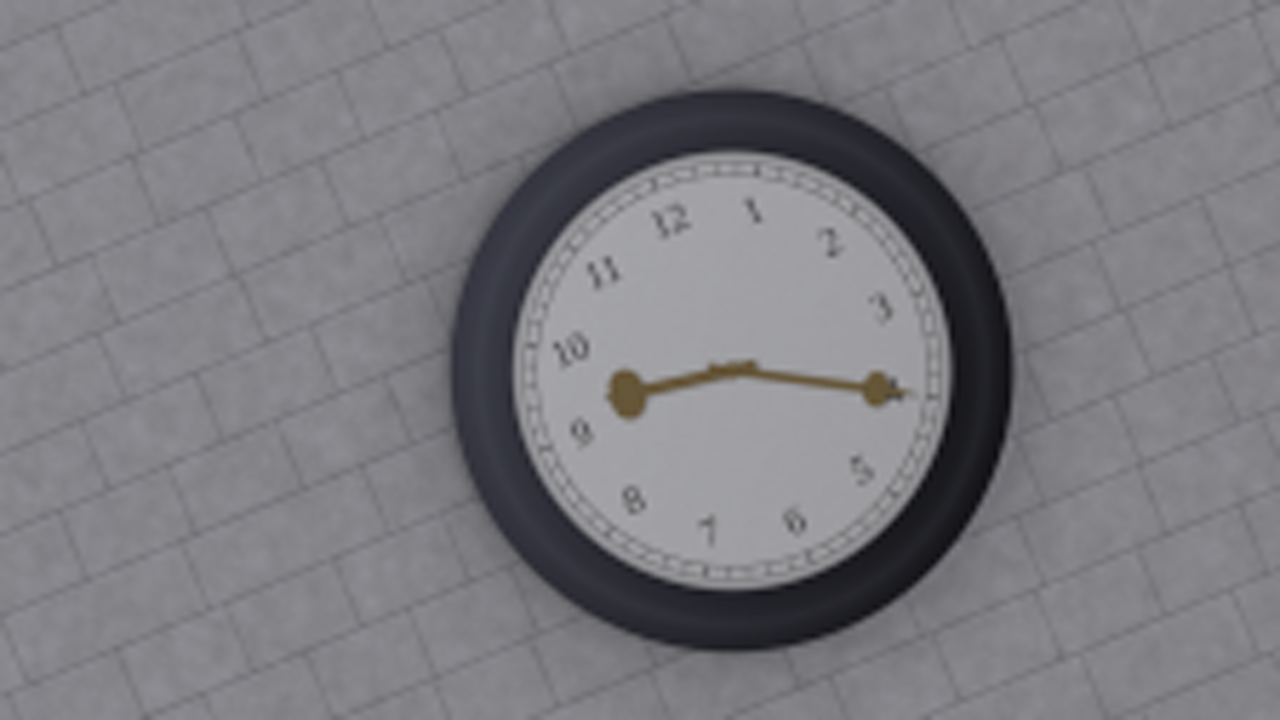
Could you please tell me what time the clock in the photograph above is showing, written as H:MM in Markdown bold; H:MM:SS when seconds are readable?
**9:20**
